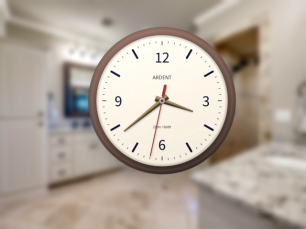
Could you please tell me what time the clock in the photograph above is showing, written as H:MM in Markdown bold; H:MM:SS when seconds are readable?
**3:38:32**
